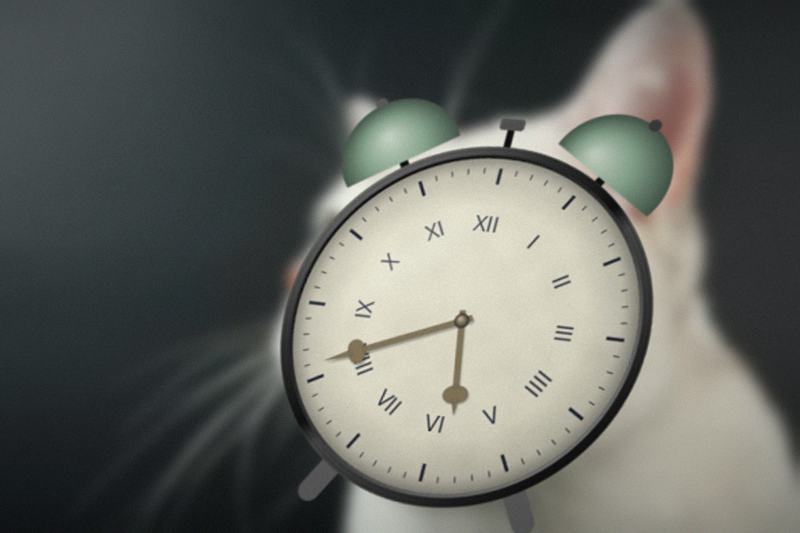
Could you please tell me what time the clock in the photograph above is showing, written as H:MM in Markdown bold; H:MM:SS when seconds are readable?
**5:41**
